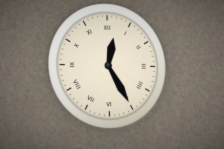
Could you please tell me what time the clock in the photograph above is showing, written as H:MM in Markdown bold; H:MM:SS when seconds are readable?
**12:25**
